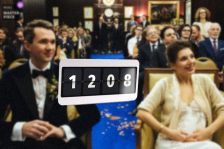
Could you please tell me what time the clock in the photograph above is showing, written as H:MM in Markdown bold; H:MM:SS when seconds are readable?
**12:08**
